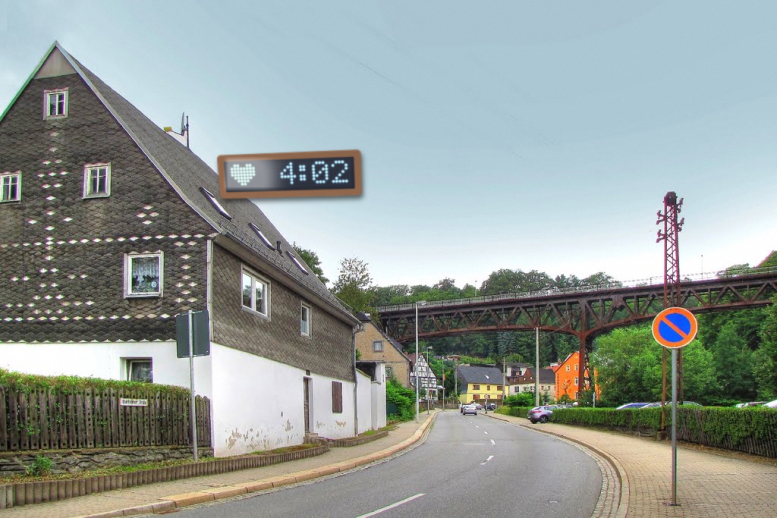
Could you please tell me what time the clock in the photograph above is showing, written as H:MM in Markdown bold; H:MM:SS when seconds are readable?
**4:02**
